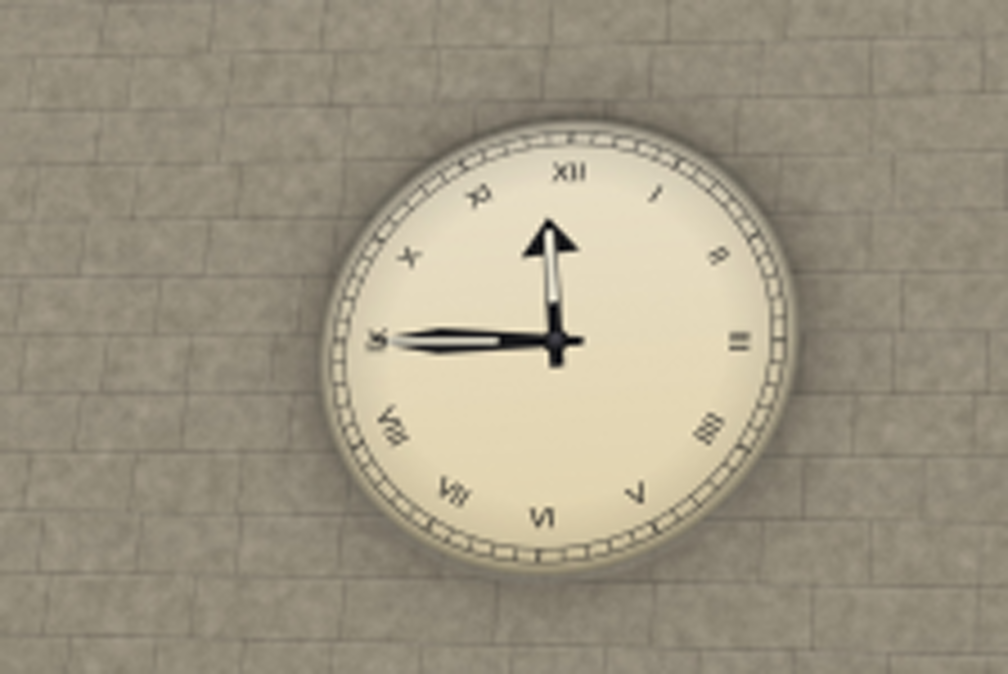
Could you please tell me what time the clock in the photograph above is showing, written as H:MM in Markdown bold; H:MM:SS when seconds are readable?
**11:45**
